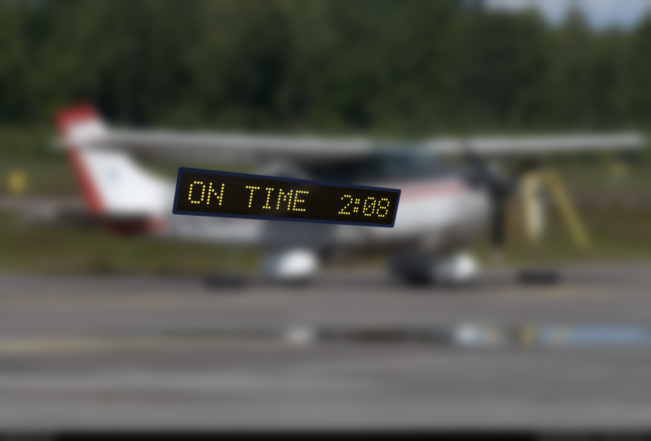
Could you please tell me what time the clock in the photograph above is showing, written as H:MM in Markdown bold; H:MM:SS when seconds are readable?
**2:08**
